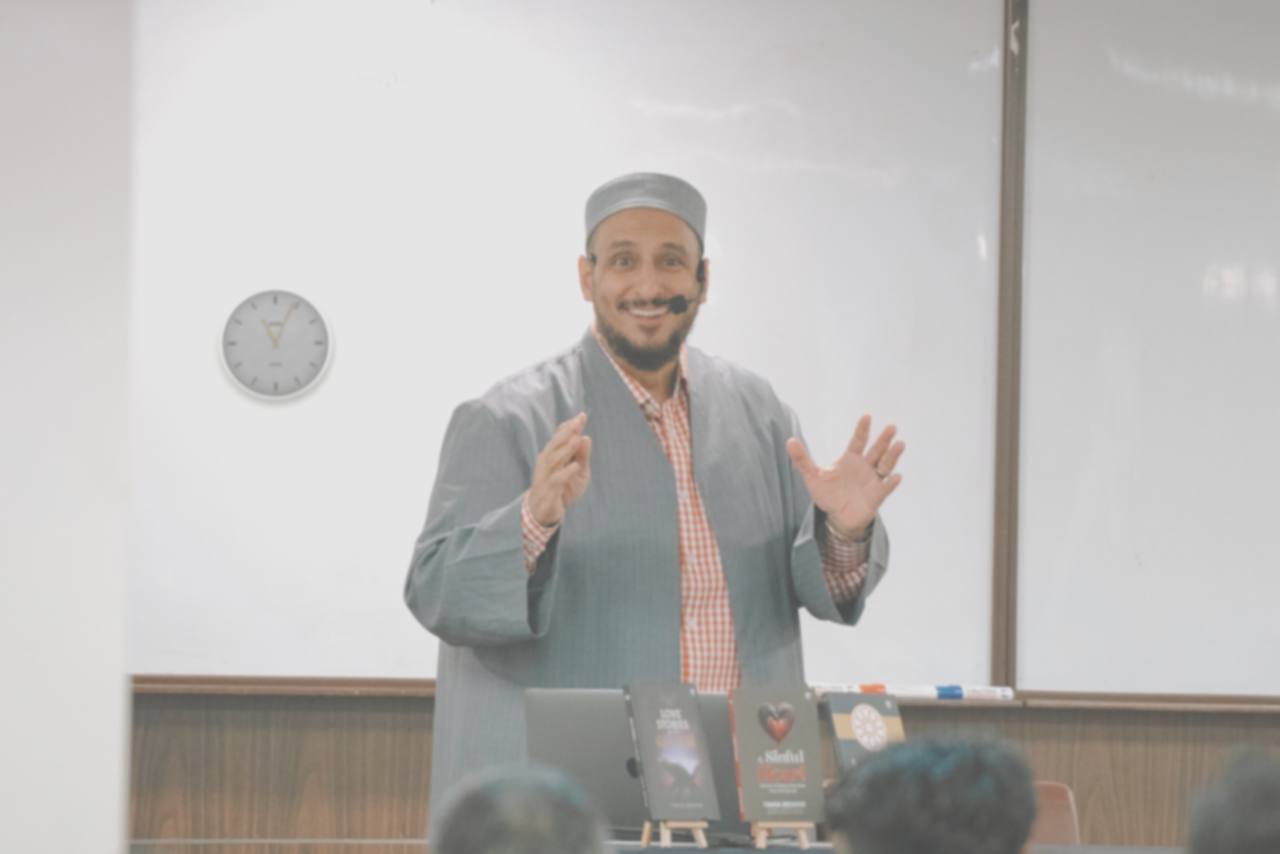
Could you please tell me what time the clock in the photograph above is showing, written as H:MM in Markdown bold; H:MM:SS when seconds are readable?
**11:04**
